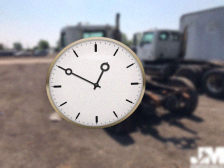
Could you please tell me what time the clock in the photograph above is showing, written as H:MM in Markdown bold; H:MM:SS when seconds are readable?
**12:50**
